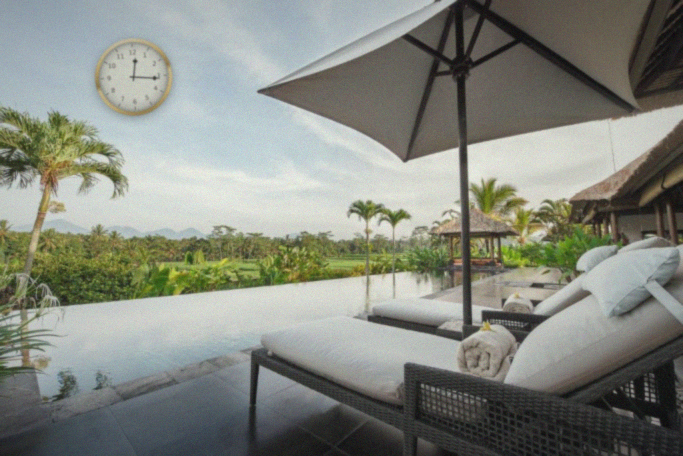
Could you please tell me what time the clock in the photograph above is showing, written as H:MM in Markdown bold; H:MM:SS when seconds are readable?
**12:16**
